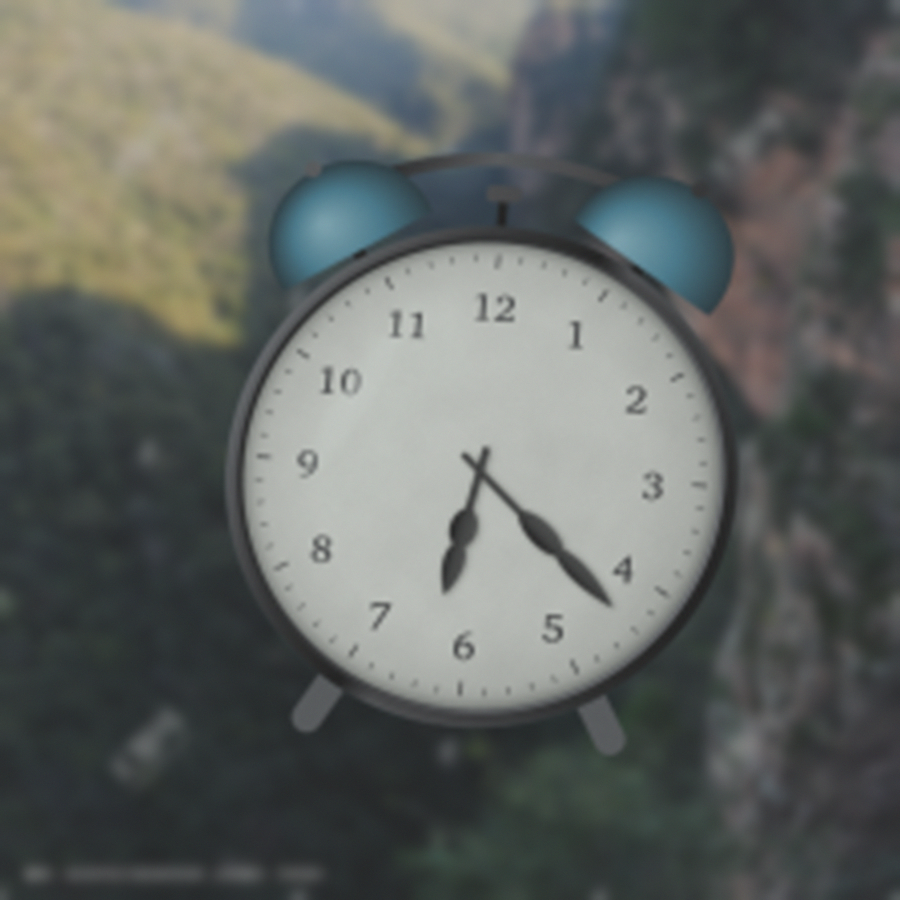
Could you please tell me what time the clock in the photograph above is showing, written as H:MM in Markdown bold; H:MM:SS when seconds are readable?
**6:22**
